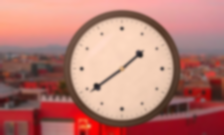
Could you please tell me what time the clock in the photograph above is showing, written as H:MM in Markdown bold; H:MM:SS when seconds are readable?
**1:39**
